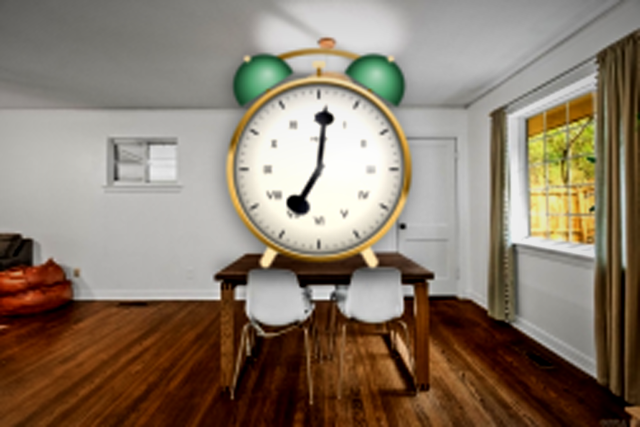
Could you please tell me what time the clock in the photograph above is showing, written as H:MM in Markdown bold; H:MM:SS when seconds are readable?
**7:01**
